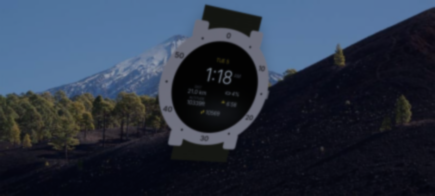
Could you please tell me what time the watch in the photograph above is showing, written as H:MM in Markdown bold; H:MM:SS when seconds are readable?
**1:18**
